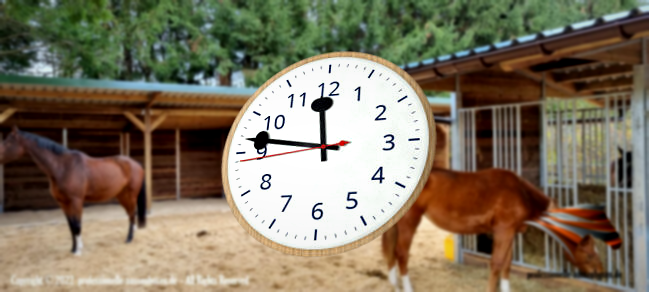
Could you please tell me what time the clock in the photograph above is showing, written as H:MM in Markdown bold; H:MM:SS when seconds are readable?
**11:46:44**
